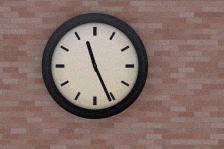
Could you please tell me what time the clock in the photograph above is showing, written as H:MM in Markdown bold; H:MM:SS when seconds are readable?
**11:26**
